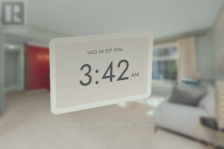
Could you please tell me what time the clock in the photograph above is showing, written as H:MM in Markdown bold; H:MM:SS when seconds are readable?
**3:42**
